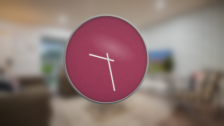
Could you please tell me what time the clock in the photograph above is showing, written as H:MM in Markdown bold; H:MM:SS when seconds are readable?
**9:28**
